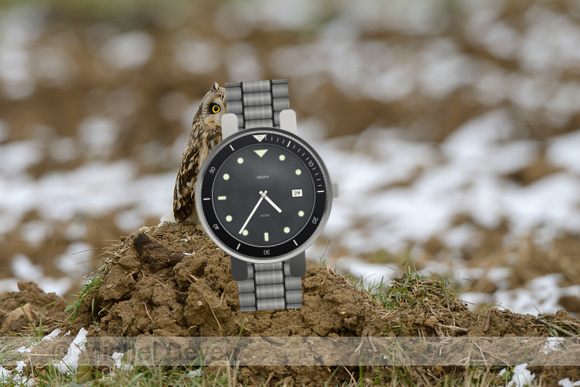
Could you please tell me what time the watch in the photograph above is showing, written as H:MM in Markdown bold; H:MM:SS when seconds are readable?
**4:36**
